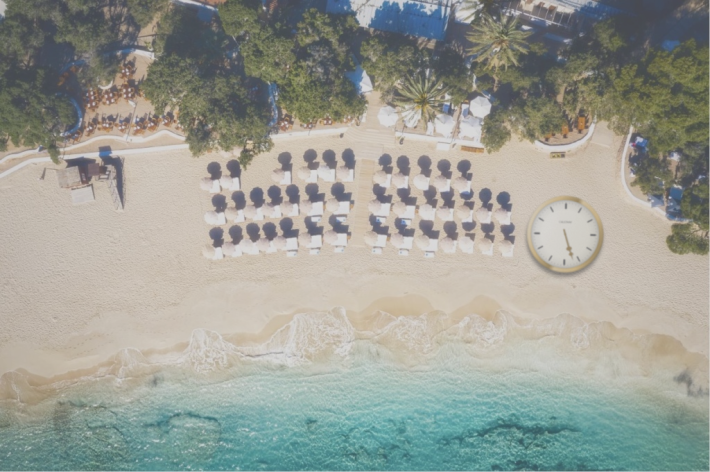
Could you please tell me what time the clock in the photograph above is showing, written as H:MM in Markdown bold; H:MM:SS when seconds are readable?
**5:27**
